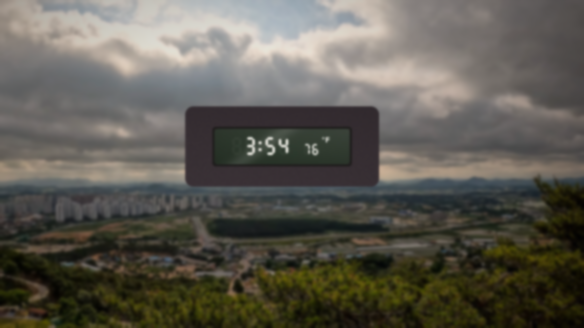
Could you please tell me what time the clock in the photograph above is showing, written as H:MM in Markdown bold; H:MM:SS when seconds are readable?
**3:54**
